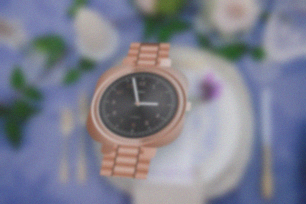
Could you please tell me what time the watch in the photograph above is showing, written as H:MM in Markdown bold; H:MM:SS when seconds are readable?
**2:57**
